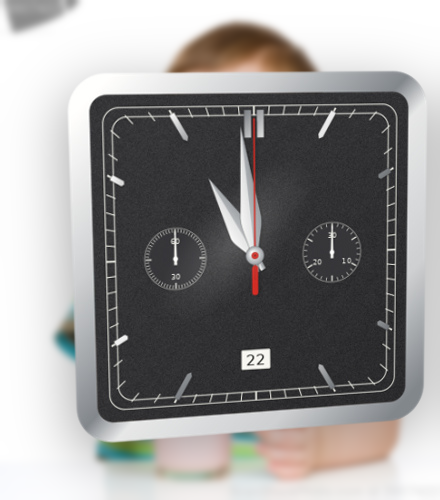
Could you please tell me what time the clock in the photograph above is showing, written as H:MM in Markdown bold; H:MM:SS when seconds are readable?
**10:59**
